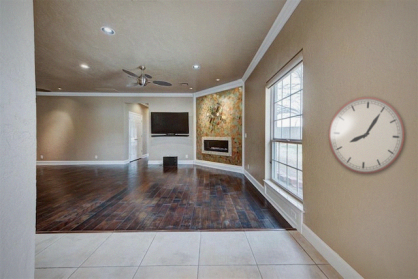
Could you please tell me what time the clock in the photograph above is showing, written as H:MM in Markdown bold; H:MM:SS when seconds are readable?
**8:05**
